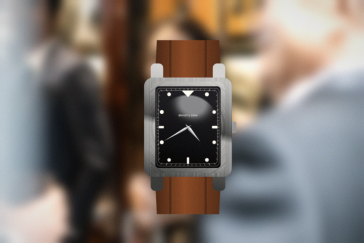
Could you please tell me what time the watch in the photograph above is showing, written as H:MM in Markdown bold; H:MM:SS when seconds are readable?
**4:40**
